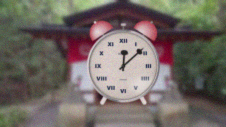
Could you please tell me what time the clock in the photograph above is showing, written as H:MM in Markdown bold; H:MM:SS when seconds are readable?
**12:08**
